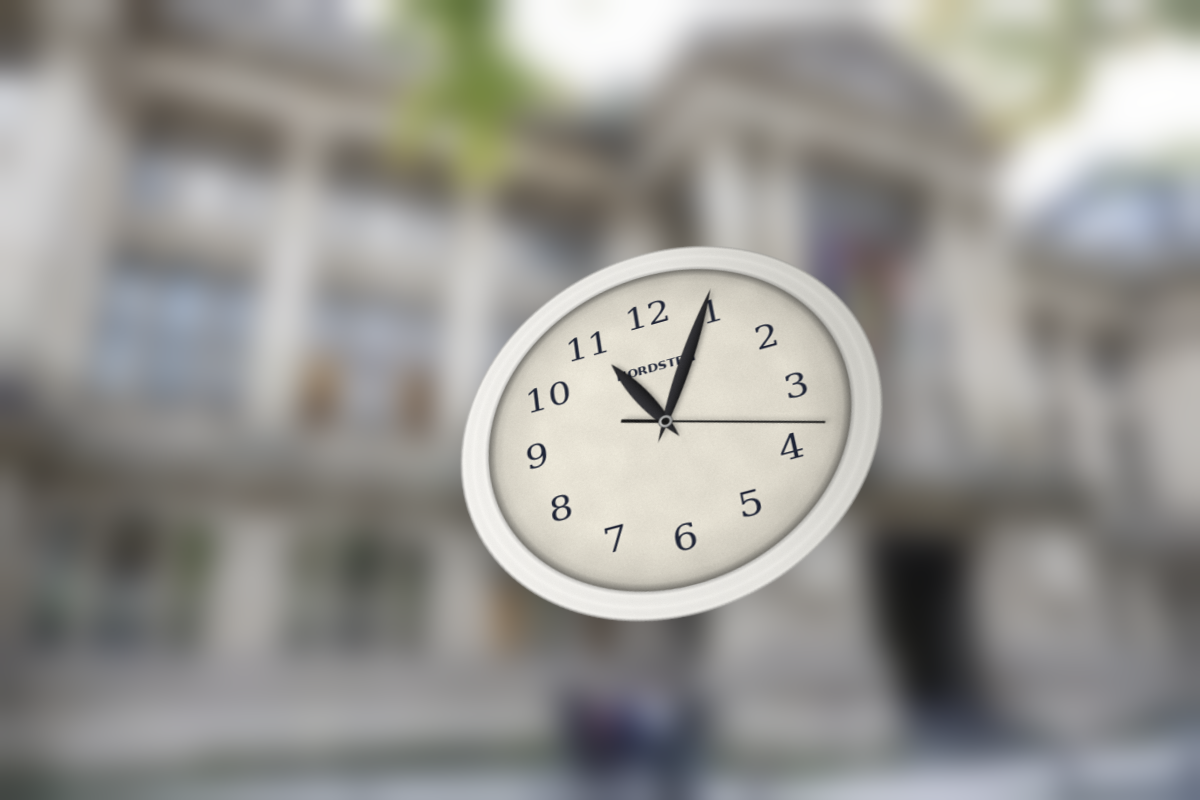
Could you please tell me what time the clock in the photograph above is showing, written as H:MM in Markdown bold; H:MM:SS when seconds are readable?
**11:04:18**
